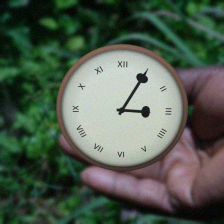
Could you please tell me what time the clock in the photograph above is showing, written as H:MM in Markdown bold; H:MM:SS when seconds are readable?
**3:05**
